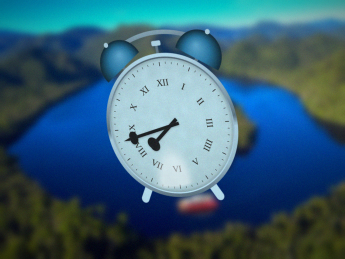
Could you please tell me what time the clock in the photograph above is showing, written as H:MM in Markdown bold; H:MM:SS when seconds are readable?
**7:43**
